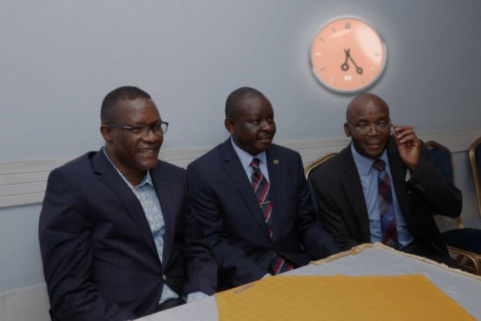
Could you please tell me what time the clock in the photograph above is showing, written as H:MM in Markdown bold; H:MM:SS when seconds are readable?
**6:24**
